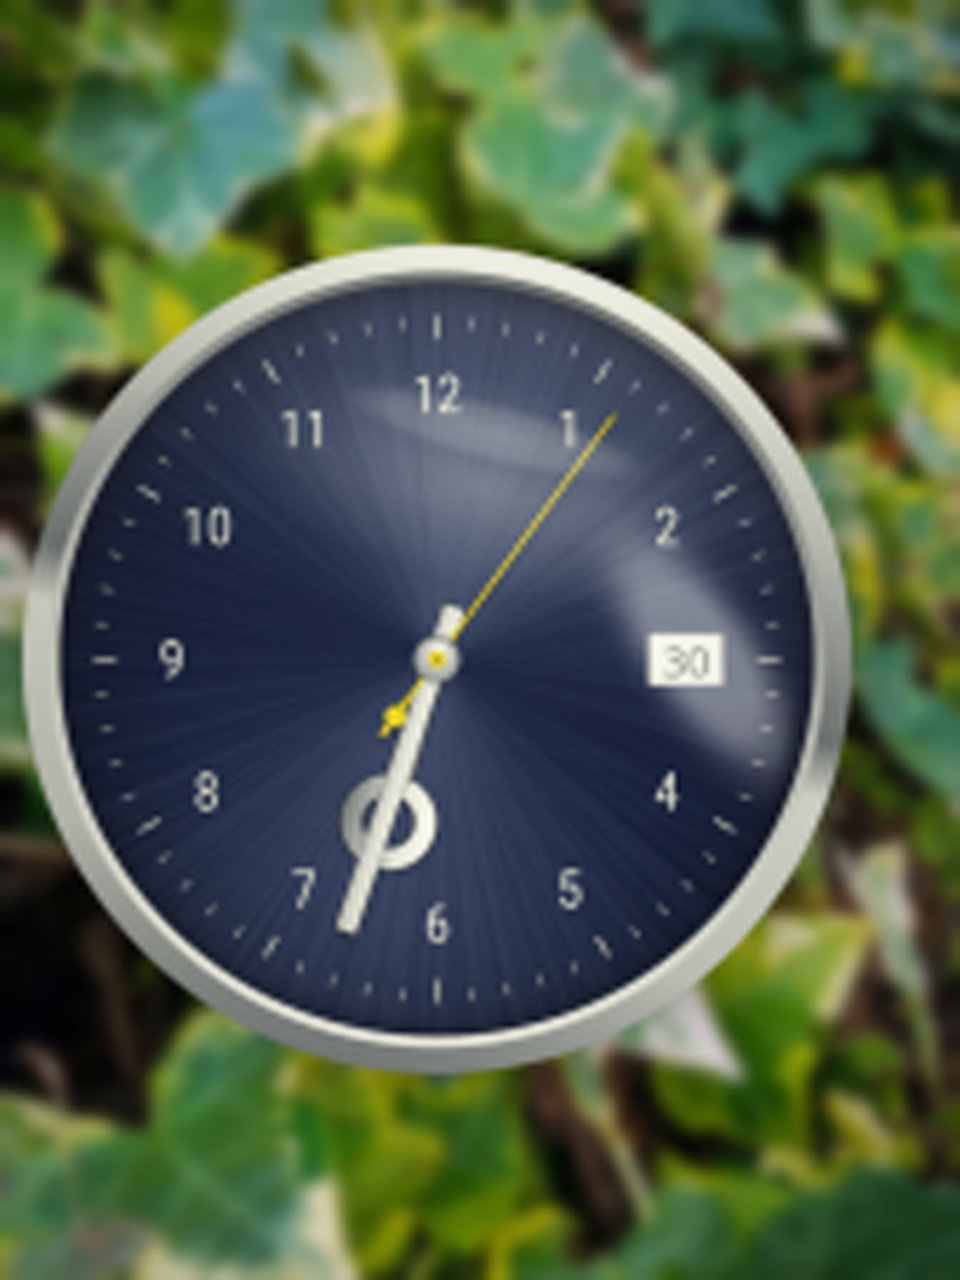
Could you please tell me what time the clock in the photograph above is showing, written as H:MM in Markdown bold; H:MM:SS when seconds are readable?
**6:33:06**
